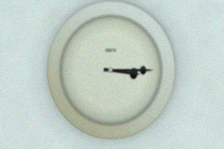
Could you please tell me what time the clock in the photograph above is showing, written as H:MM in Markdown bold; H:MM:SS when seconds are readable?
**3:15**
